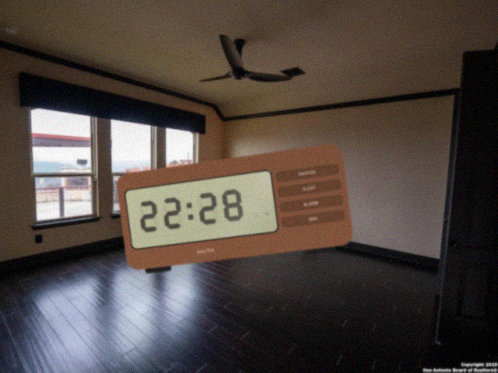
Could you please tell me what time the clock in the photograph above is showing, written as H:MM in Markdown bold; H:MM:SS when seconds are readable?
**22:28**
